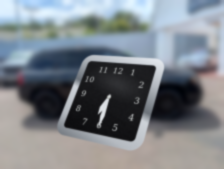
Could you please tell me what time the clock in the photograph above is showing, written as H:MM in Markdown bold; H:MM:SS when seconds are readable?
**6:30**
